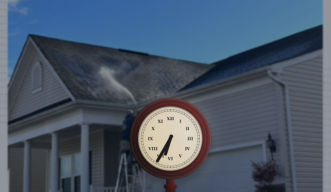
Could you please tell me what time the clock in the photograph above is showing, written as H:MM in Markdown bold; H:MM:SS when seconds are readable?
**6:35**
